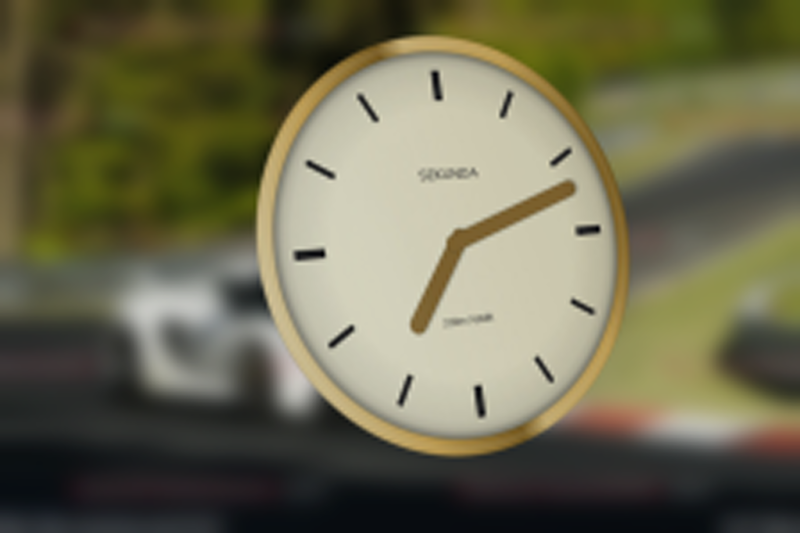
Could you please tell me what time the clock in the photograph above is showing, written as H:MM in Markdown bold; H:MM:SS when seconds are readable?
**7:12**
